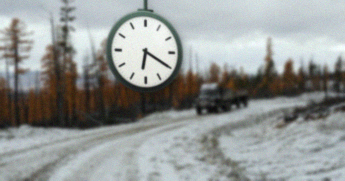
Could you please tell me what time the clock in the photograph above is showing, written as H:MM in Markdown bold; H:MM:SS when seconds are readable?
**6:20**
